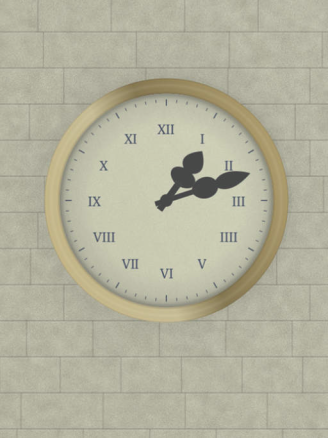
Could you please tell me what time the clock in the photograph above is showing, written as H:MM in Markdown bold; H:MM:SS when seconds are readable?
**1:12**
